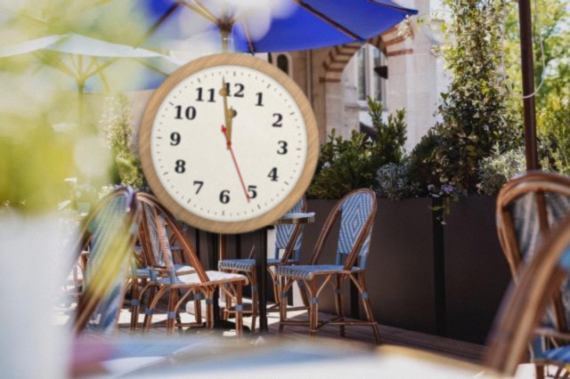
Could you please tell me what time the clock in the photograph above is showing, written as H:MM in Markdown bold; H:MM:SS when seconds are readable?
**11:58:26**
